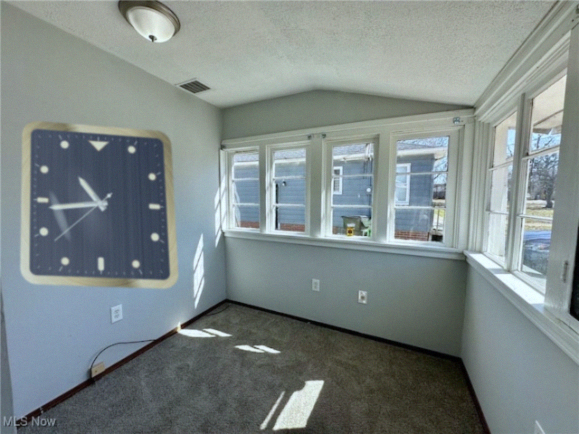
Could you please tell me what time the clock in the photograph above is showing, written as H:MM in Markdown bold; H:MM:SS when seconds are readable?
**10:43:38**
